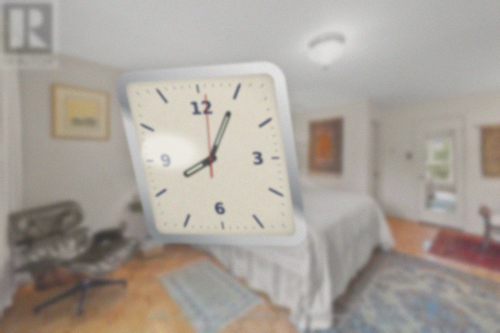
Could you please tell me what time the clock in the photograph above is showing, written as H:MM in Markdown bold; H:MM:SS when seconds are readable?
**8:05:01**
